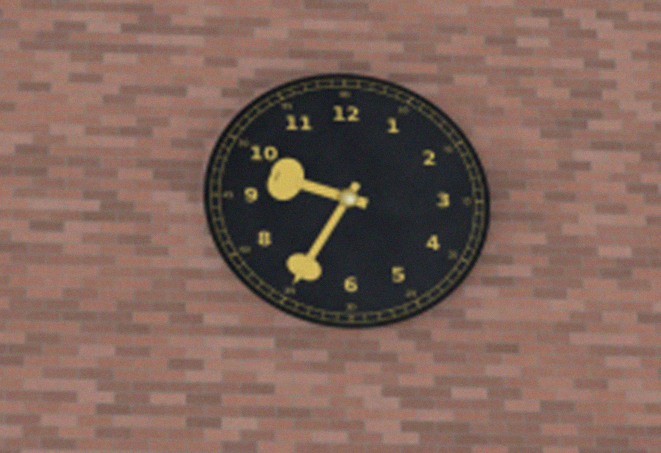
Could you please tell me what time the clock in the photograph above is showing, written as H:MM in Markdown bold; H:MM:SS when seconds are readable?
**9:35**
